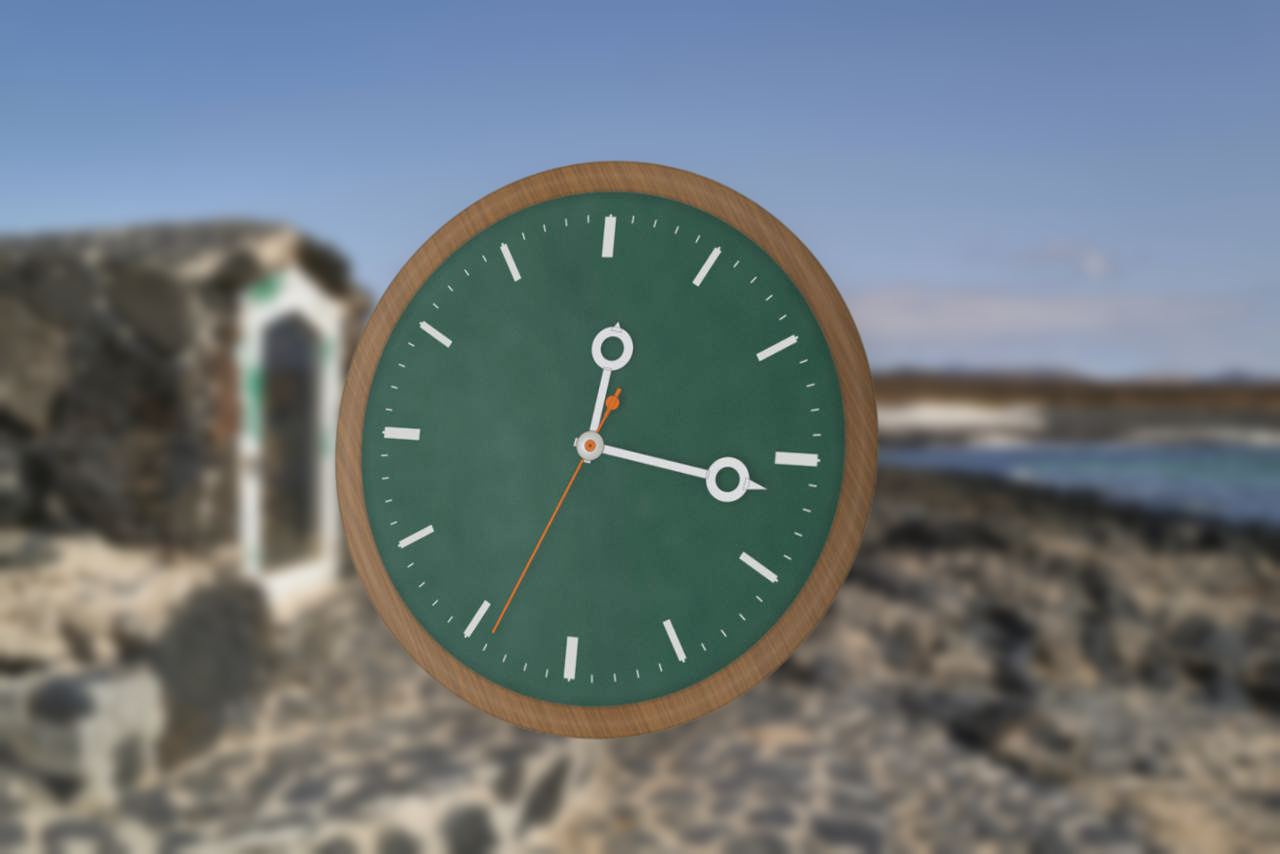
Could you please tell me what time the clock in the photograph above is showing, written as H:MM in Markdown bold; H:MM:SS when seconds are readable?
**12:16:34**
